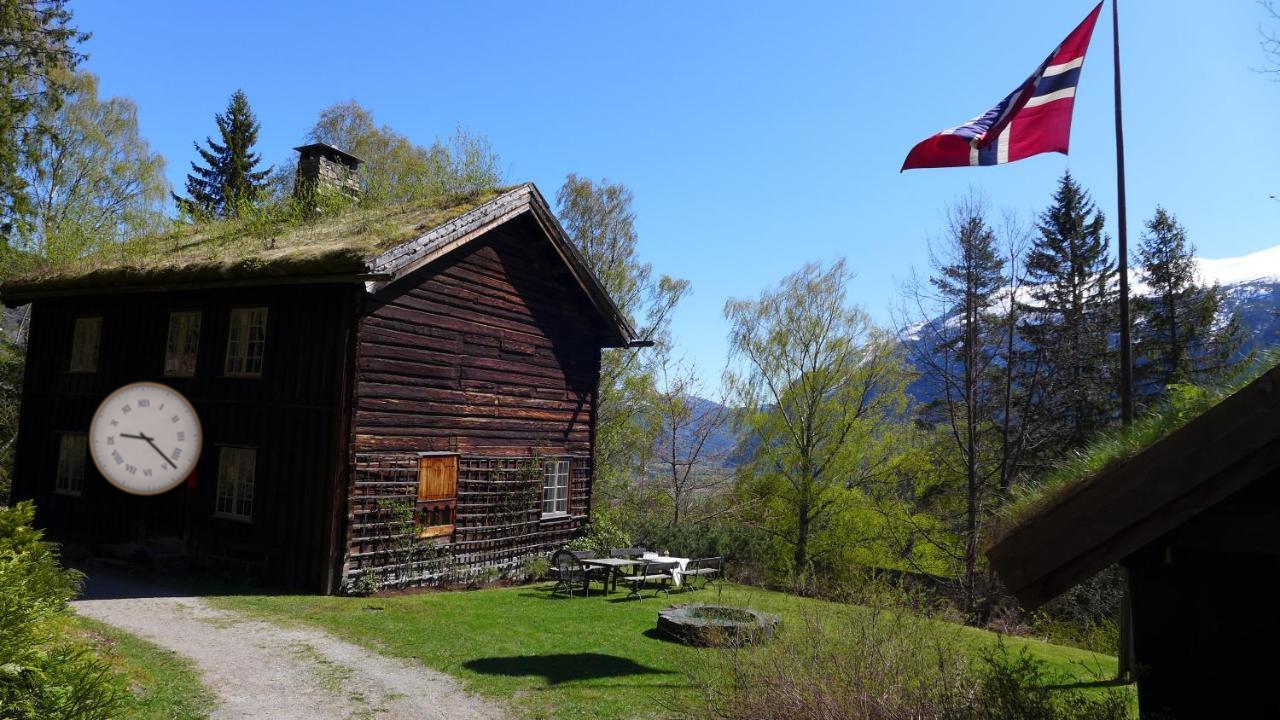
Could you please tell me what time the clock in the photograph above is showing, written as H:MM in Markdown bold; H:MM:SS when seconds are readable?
**9:23**
